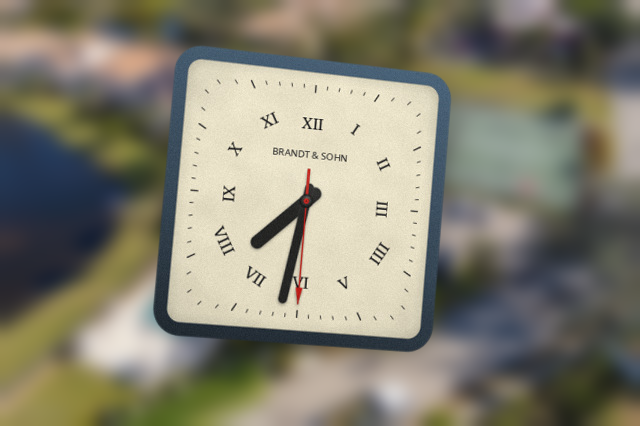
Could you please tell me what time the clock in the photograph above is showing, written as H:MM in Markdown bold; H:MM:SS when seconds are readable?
**7:31:30**
